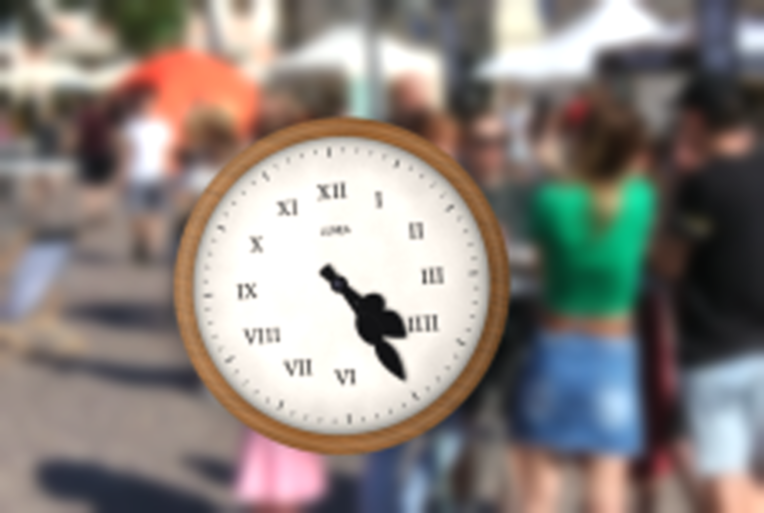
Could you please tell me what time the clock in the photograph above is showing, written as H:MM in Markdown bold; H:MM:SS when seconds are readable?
**4:25**
